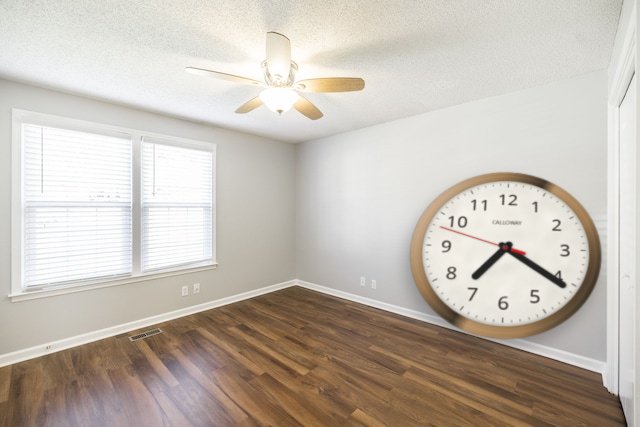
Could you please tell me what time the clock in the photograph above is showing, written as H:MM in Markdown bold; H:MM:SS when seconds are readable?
**7:20:48**
